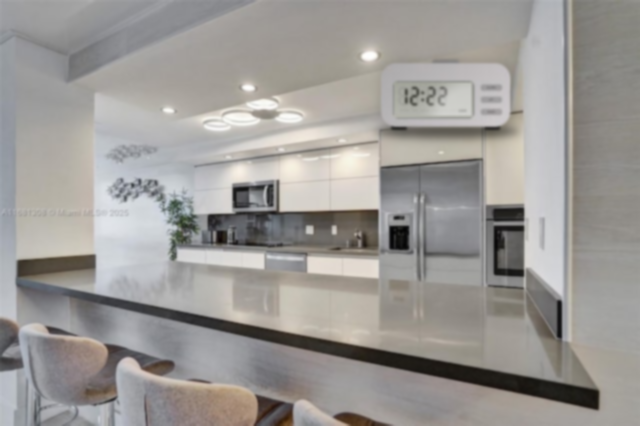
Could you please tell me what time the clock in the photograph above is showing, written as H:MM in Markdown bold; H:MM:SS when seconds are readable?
**12:22**
